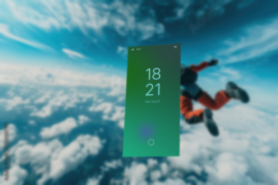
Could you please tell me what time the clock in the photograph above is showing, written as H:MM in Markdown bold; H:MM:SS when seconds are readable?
**18:21**
